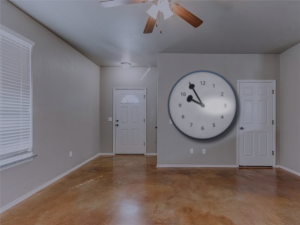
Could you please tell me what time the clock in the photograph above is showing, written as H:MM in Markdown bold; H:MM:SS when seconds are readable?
**9:55**
